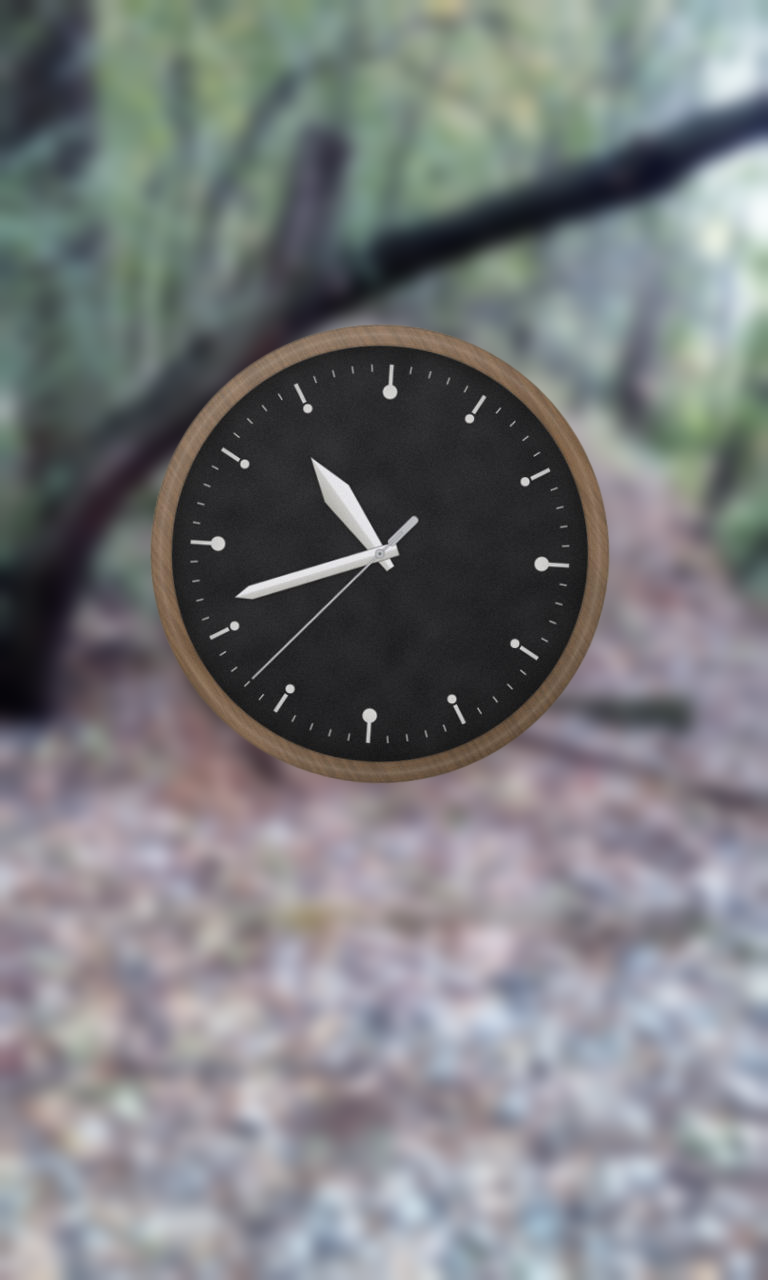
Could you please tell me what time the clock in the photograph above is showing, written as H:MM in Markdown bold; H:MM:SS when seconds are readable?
**10:41:37**
